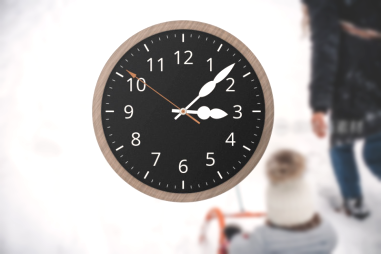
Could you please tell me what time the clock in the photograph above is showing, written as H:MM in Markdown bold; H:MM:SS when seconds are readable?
**3:07:51**
